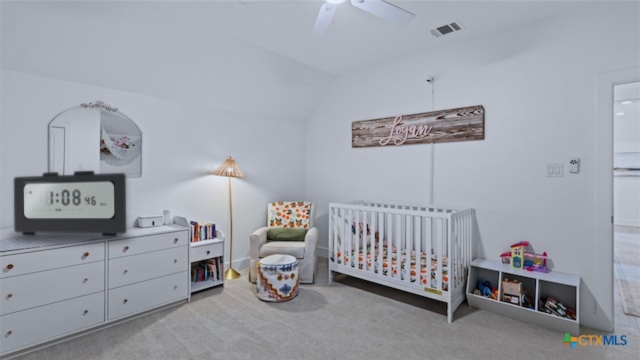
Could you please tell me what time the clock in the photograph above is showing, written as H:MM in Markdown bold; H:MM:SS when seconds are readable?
**1:08**
